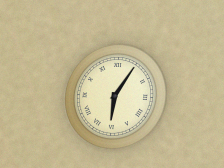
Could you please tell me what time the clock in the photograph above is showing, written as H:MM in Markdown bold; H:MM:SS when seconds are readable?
**6:05**
